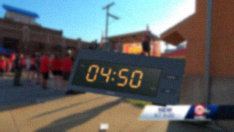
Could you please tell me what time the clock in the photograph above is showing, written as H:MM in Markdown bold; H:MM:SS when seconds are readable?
**4:50**
